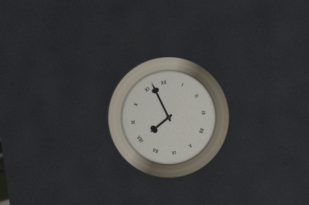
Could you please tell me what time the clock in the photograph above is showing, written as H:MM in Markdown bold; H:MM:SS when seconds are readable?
**7:57**
